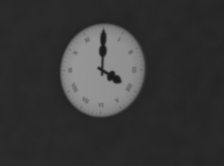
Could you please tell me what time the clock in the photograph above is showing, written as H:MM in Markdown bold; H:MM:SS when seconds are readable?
**4:00**
